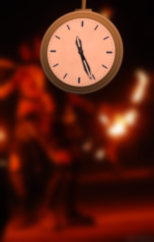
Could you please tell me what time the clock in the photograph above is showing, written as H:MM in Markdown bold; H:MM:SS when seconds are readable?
**11:26**
